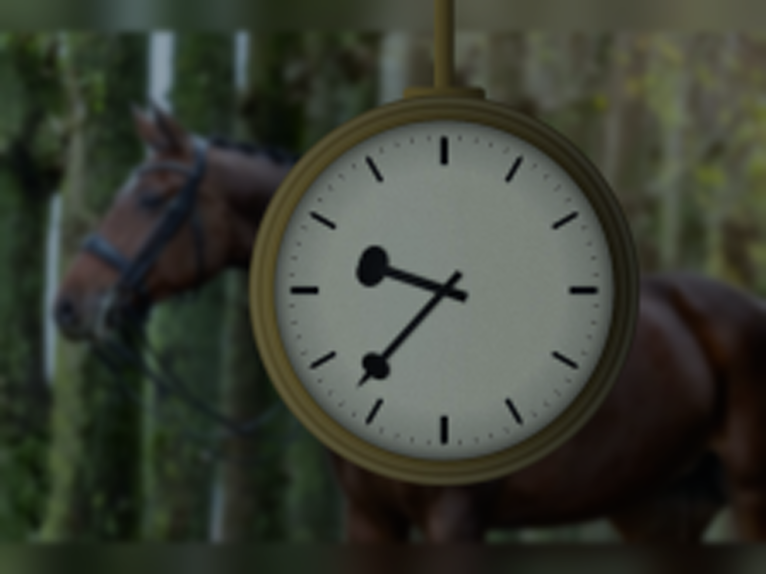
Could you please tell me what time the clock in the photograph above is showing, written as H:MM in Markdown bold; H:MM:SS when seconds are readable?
**9:37**
